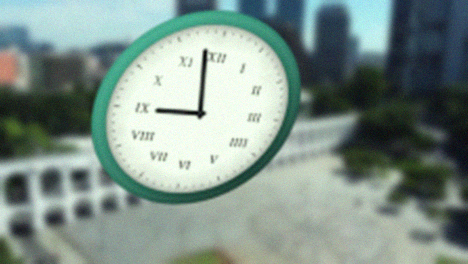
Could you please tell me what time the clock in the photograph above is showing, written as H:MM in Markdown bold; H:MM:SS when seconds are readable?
**8:58**
